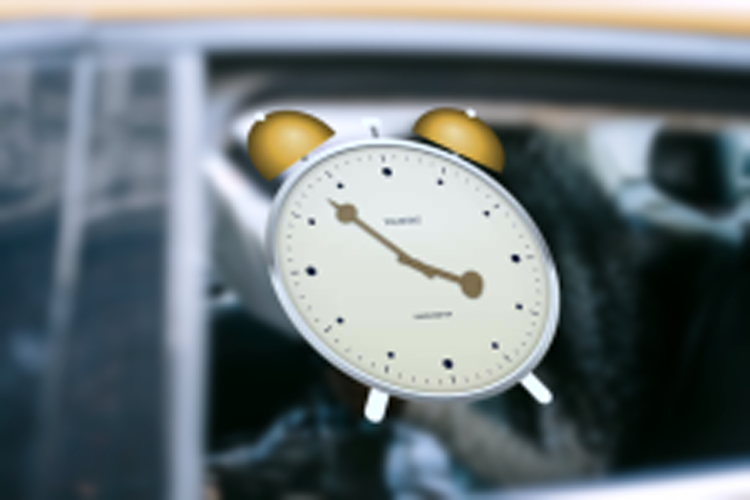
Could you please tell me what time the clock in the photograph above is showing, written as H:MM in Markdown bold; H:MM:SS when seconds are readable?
**3:53**
